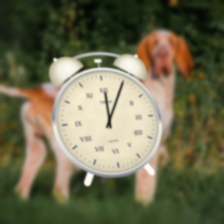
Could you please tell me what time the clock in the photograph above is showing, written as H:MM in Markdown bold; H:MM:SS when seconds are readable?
**12:05**
